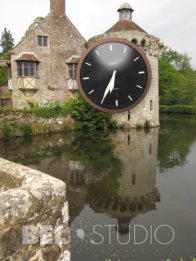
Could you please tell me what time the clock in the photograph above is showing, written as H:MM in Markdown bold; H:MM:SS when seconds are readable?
**6:35**
